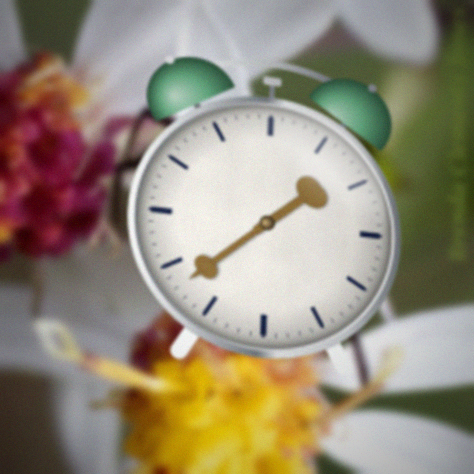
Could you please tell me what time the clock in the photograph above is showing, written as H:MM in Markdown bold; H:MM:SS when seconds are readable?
**1:38**
